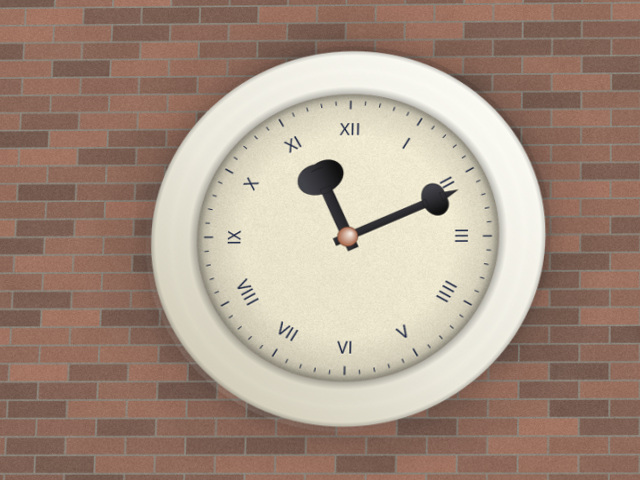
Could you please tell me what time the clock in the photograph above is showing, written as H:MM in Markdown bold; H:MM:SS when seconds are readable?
**11:11**
